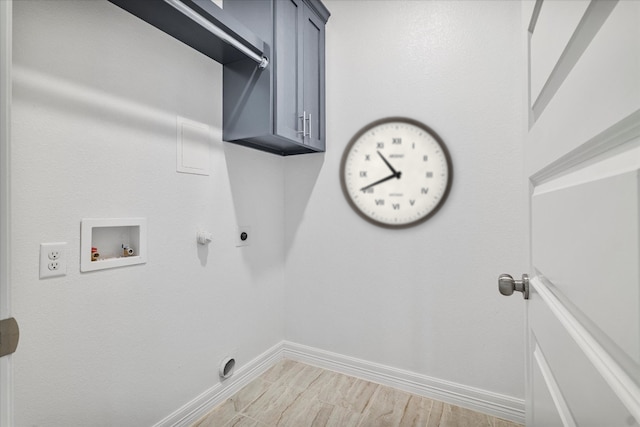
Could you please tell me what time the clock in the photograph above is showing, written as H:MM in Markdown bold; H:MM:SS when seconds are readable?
**10:41**
